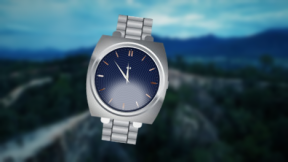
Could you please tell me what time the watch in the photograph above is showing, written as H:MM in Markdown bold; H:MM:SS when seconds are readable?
**11:53**
